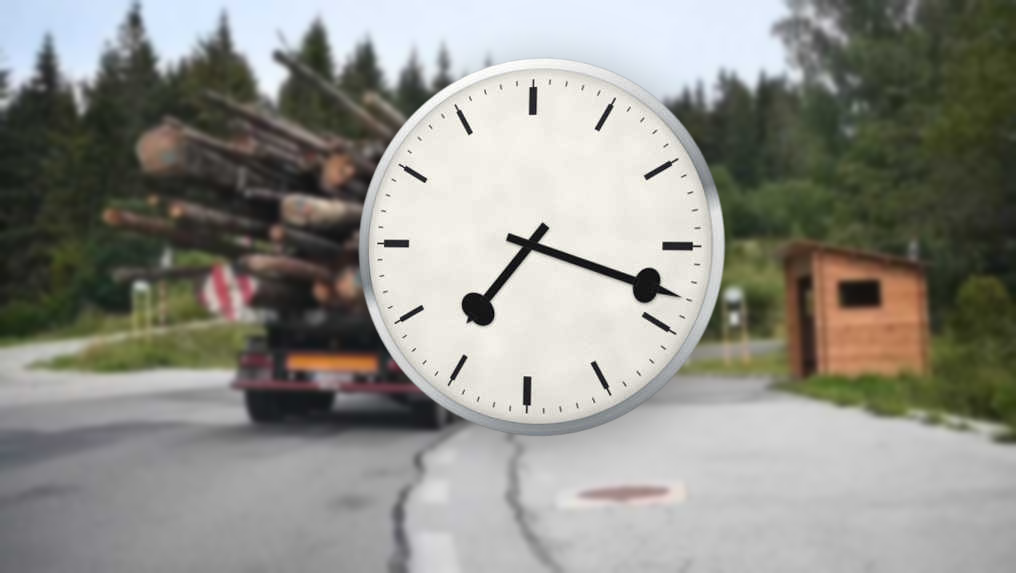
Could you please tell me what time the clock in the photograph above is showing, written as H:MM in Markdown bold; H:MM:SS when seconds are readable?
**7:18**
